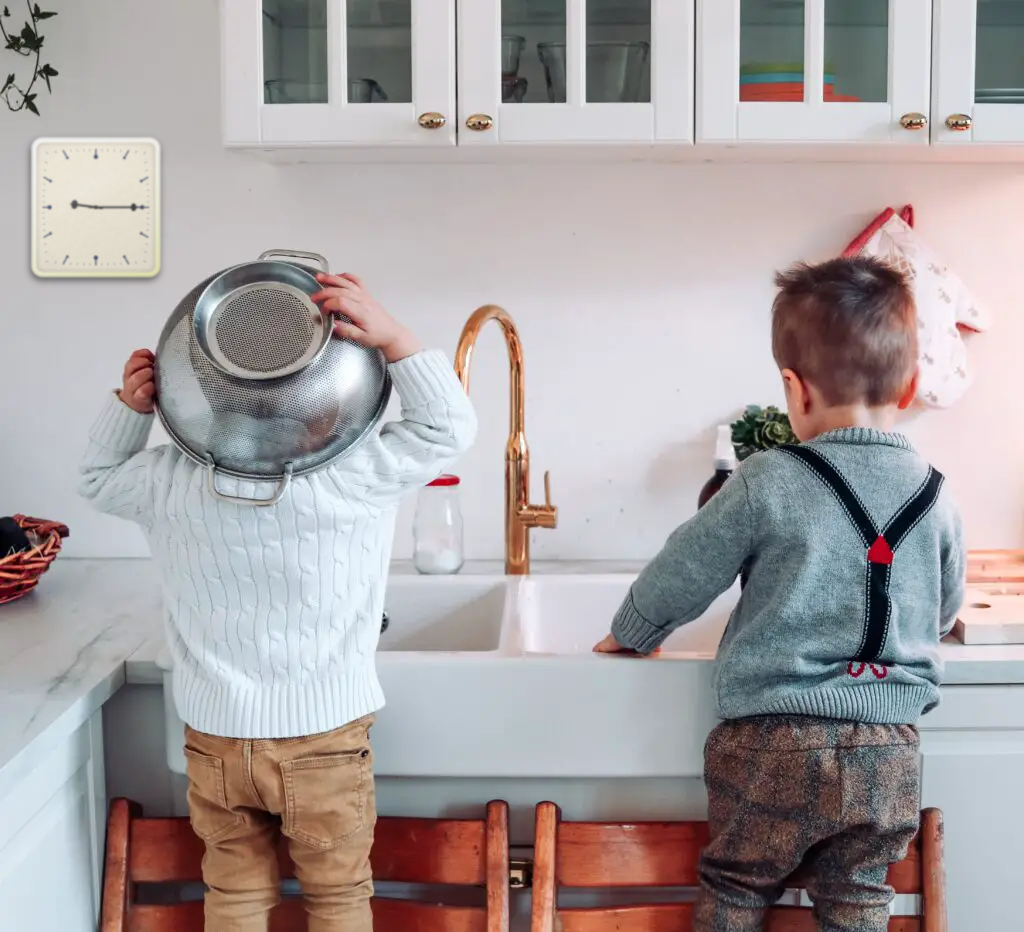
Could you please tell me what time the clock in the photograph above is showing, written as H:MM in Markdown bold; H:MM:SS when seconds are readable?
**9:15**
